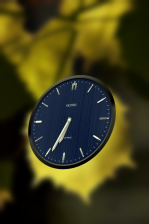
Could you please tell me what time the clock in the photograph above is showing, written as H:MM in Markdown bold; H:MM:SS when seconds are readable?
**6:34**
